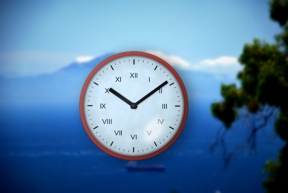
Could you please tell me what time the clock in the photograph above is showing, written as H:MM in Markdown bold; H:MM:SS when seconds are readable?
**10:09**
